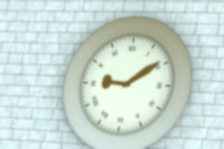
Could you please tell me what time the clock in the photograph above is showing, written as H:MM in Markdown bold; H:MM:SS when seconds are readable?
**9:09**
